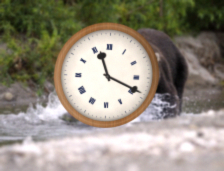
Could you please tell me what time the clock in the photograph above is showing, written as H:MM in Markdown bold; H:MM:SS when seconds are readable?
**11:19**
